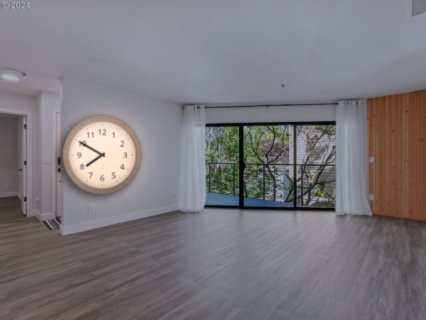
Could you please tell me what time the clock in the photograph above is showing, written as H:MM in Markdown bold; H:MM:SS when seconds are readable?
**7:50**
